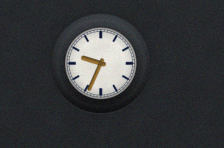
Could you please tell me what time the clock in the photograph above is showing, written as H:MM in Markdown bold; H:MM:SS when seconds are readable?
**9:34**
